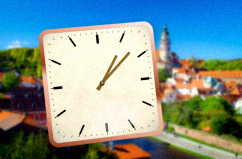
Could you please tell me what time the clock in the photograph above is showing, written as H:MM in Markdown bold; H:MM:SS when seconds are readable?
**1:08**
